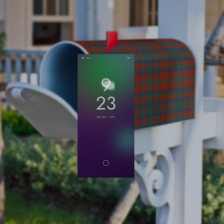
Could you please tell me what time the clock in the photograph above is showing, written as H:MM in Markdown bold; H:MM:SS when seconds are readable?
**9:23**
